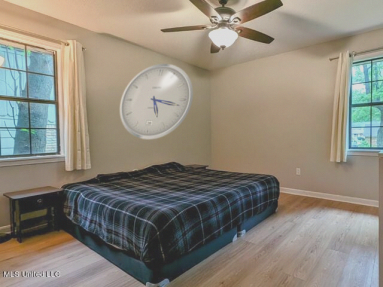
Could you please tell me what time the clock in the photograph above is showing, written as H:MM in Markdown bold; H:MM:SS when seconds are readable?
**5:17**
